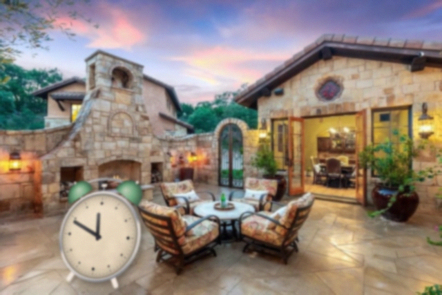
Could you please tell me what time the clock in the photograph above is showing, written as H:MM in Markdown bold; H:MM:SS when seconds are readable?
**11:49**
